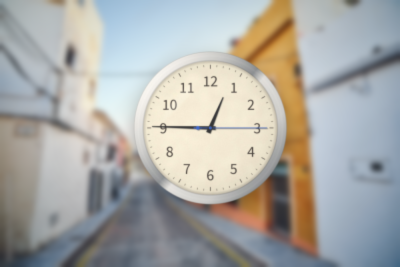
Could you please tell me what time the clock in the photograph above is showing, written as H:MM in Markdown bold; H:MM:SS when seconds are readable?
**12:45:15**
